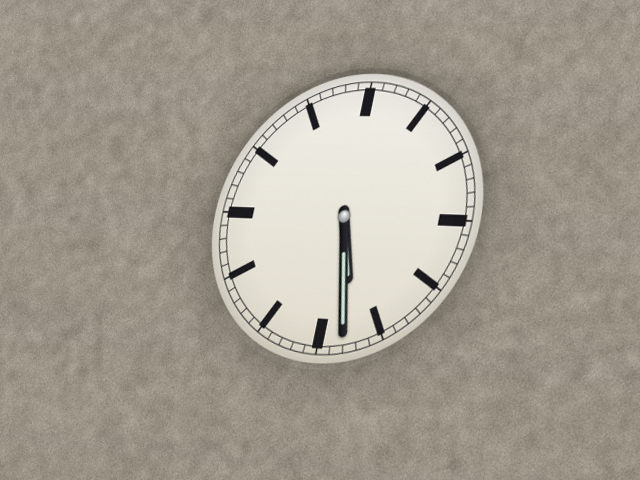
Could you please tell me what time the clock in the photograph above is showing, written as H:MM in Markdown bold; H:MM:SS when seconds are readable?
**5:28**
